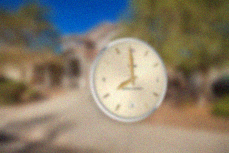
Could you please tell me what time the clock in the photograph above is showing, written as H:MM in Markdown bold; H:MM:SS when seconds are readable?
**7:59**
